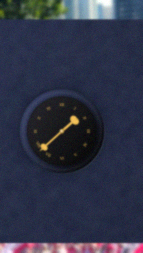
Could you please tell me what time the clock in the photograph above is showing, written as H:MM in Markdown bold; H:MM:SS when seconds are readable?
**1:38**
